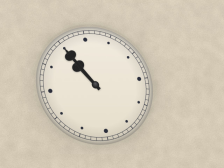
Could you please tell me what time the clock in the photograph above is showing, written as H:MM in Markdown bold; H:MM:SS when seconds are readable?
**10:55**
